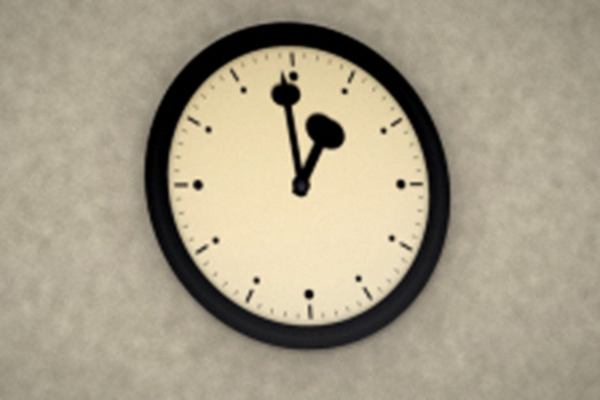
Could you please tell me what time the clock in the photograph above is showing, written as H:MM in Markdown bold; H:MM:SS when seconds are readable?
**12:59**
